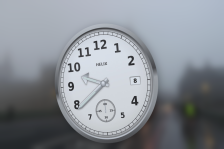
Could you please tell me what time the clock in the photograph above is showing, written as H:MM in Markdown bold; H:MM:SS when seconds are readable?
**9:39**
